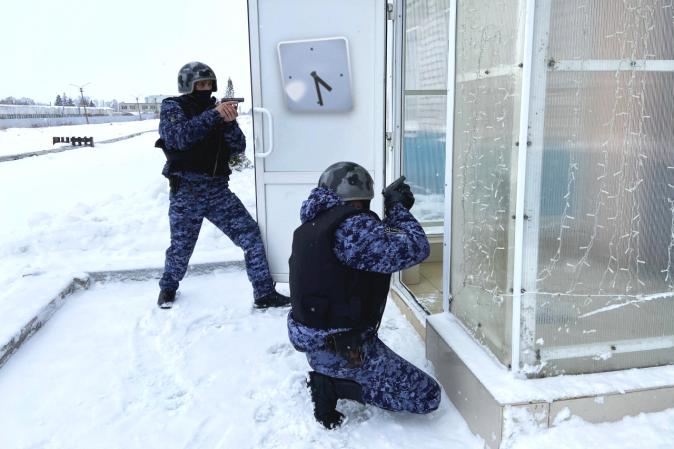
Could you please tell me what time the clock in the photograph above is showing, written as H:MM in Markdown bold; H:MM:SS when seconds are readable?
**4:29**
